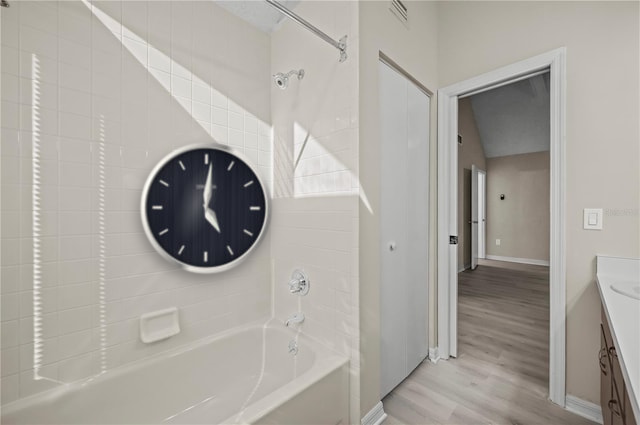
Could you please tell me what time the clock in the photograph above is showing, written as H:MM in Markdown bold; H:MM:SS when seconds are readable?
**5:01**
